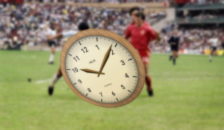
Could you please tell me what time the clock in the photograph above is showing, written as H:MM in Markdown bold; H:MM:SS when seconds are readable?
**10:09**
